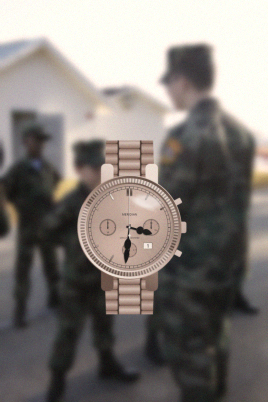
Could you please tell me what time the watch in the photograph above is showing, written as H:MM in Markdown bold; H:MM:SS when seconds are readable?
**3:31**
